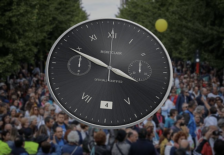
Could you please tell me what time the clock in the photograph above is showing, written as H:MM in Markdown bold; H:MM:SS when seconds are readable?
**3:49**
